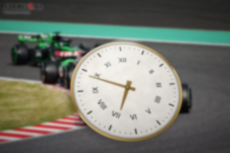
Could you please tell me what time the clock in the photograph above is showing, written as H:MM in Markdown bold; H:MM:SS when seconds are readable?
**6:49**
